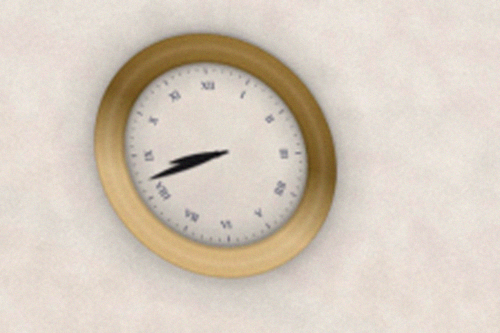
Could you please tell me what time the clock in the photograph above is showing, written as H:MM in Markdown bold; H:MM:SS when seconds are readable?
**8:42**
